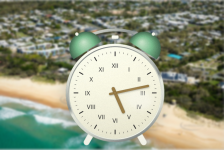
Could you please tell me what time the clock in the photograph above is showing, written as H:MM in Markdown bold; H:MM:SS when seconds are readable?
**5:13**
